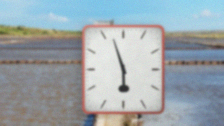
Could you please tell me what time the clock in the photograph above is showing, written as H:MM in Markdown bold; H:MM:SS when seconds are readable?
**5:57**
